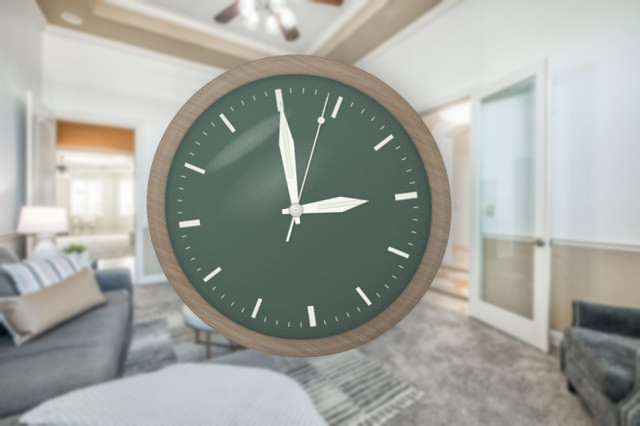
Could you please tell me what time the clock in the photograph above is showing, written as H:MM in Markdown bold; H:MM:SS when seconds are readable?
**3:00:04**
